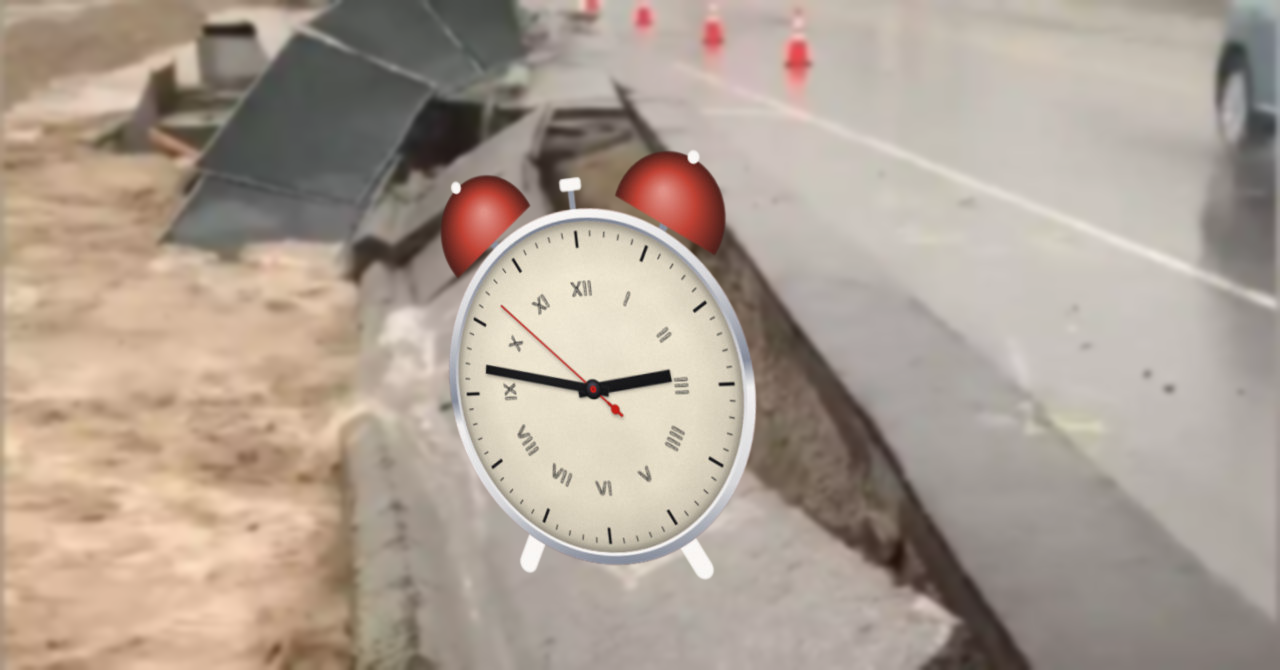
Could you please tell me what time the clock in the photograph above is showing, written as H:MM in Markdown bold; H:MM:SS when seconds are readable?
**2:46:52**
